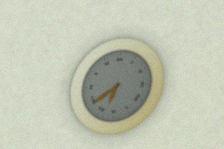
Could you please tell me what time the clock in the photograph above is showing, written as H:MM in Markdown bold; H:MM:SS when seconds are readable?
**6:39**
